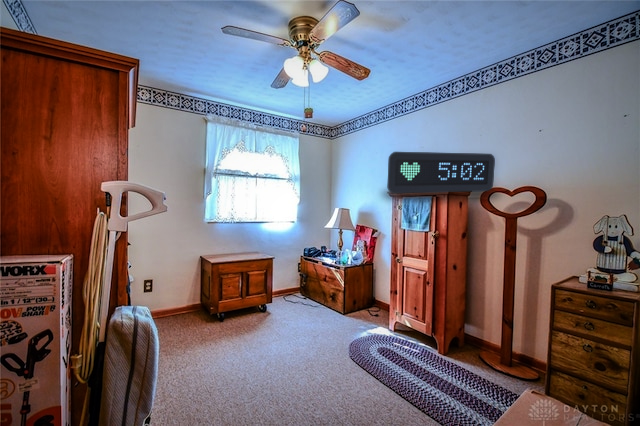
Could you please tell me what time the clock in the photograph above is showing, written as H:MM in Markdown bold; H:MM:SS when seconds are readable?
**5:02**
